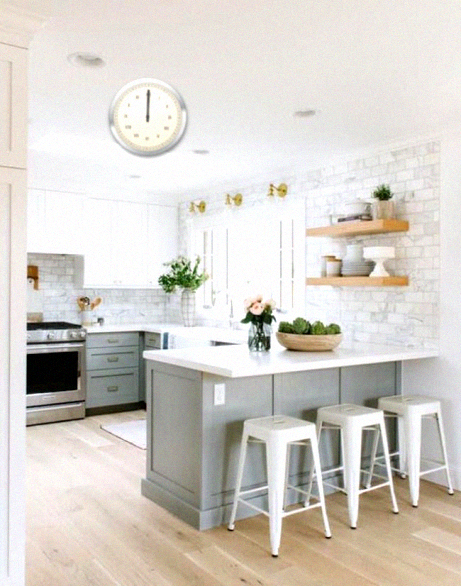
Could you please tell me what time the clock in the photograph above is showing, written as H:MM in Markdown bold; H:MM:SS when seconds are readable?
**12:00**
